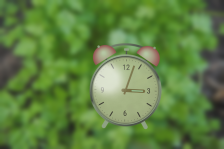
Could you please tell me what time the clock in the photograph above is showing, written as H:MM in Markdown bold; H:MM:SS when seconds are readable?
**3:03**
